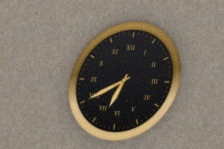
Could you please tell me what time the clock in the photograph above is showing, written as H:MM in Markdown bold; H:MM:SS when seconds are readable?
**6:40**
